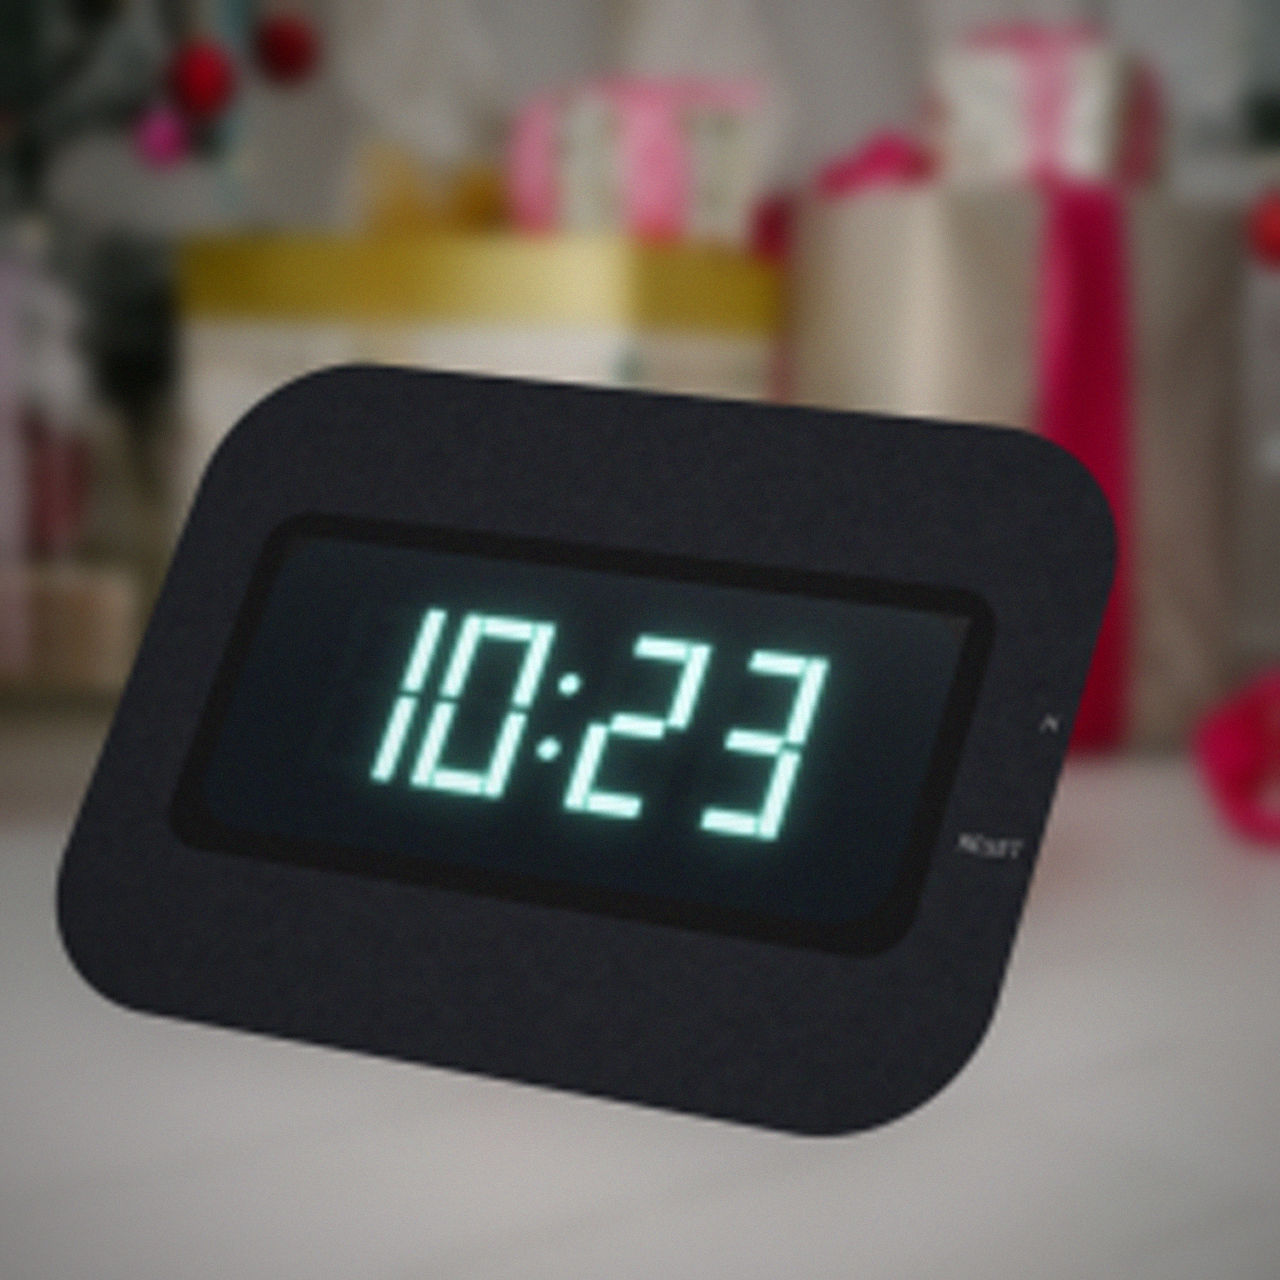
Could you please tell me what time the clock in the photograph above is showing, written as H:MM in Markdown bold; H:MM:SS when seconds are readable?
**10:23**
